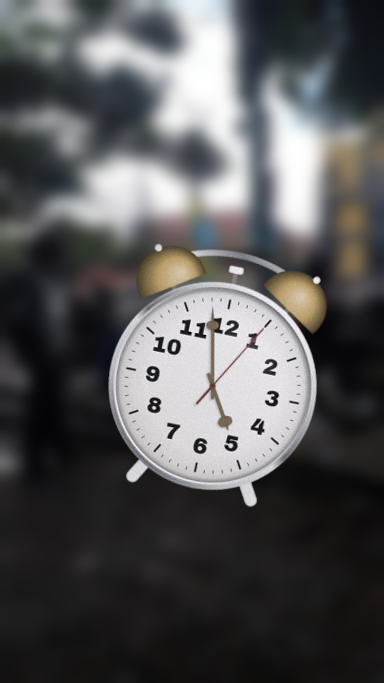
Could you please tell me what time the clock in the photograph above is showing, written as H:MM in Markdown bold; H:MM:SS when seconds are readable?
**4:58:05**
